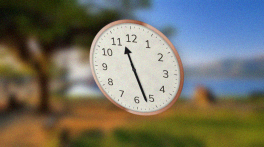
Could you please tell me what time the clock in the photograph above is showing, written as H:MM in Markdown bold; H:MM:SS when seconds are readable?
**11:27**
